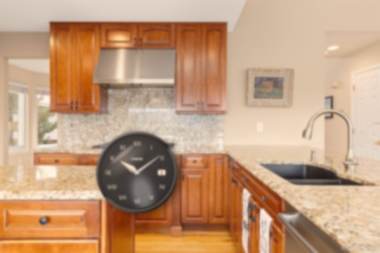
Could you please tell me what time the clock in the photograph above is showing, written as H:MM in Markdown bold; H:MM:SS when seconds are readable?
**10:09**
